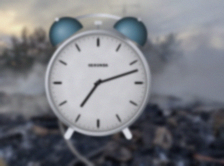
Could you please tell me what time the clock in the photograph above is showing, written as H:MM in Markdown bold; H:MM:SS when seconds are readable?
**7:12**
